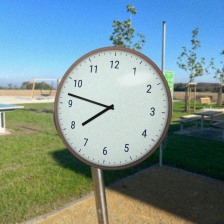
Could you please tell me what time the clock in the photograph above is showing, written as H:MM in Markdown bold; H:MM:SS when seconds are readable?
**7:47**
